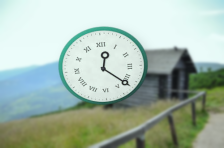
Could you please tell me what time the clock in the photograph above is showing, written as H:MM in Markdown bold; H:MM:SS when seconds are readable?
**12:22**
